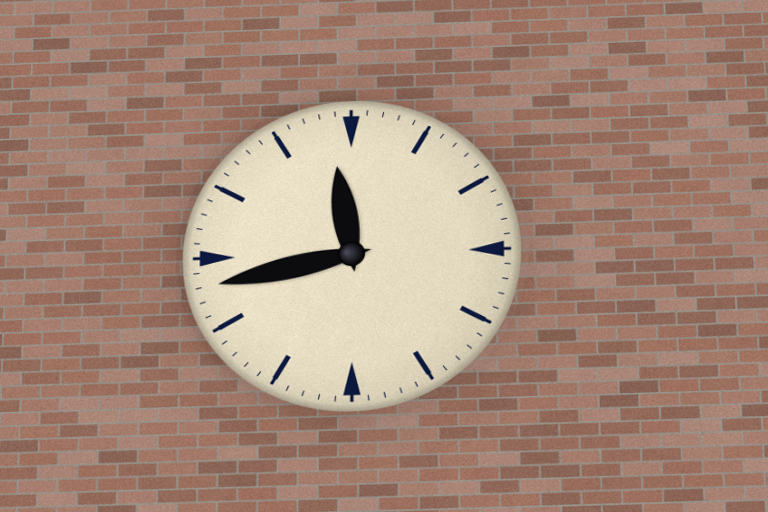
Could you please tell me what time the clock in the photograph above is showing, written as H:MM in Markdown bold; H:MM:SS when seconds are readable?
**11:43**
